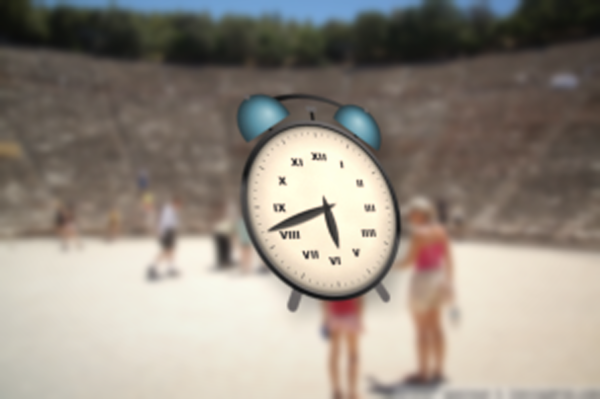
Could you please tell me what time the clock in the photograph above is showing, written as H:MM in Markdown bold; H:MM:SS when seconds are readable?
**5:42**
